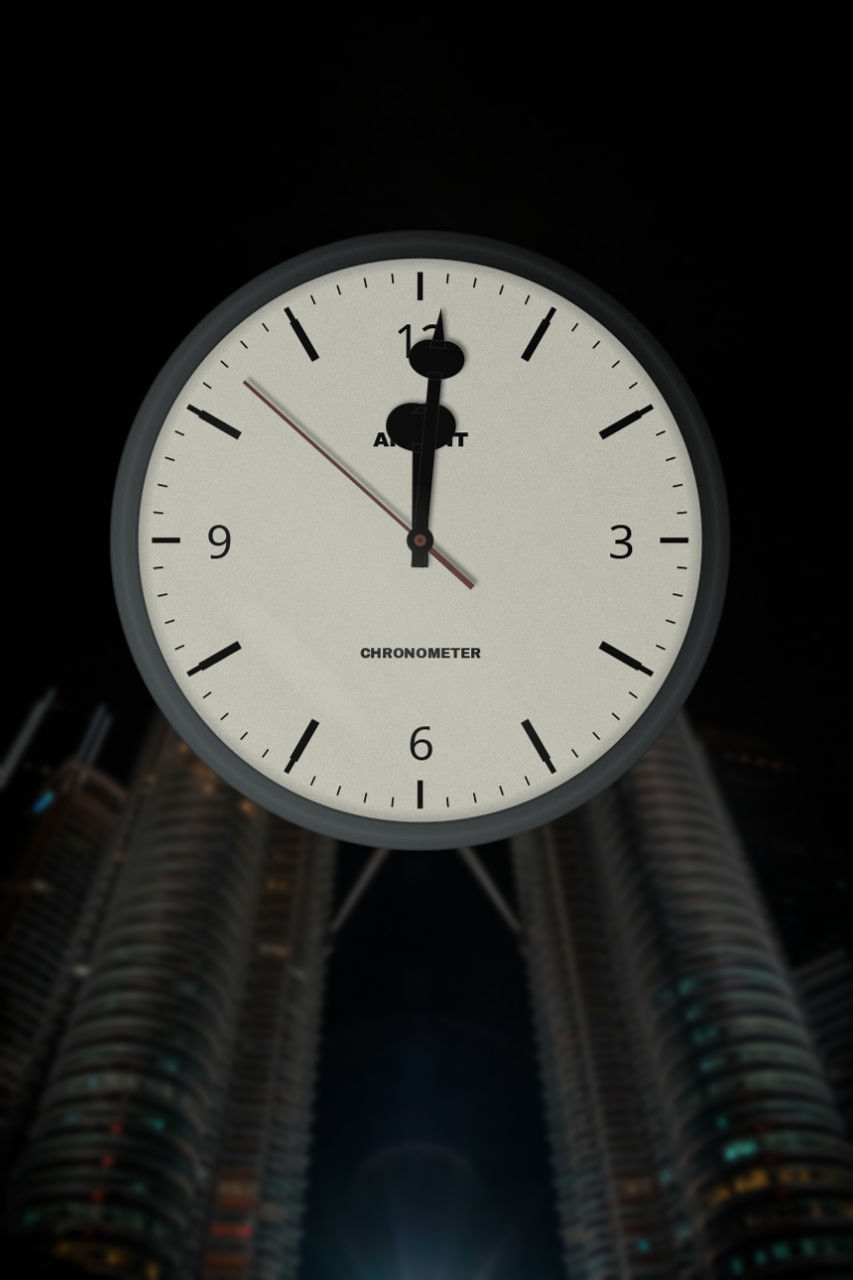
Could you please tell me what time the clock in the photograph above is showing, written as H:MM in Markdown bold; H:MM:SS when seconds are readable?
**12:00:52**
